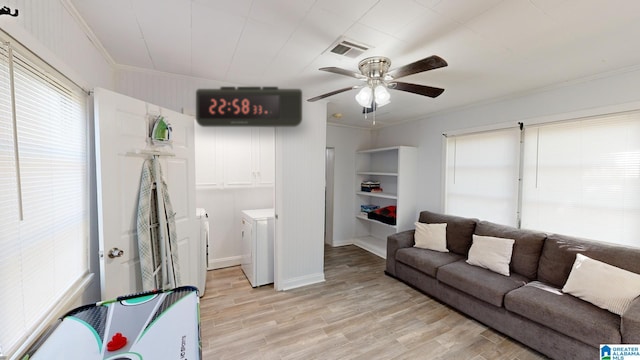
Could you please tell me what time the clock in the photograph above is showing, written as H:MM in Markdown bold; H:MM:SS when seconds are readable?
**22:58**
